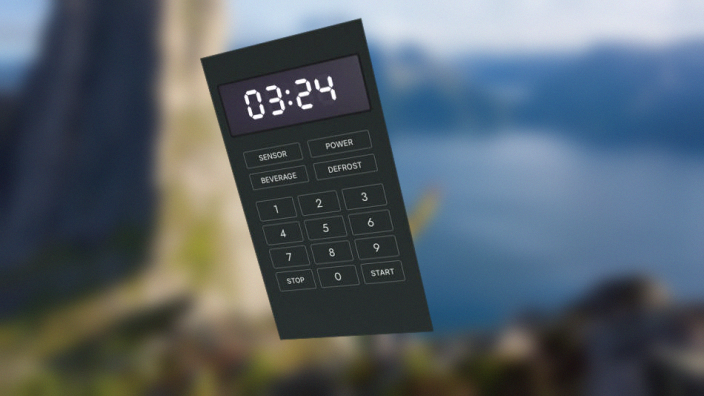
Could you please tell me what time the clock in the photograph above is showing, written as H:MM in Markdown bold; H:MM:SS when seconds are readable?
**3:24**
